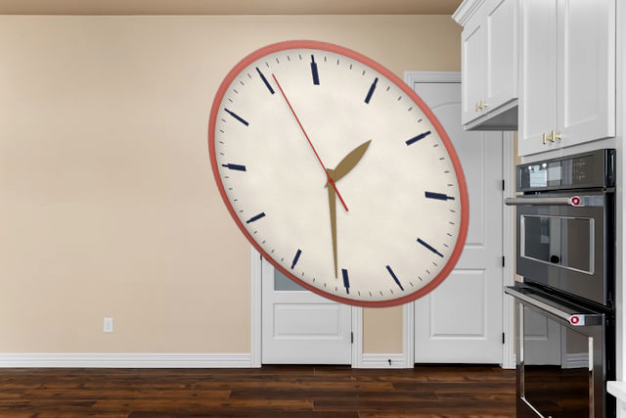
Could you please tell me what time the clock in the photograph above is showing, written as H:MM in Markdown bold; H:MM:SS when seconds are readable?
**1:30:56**
